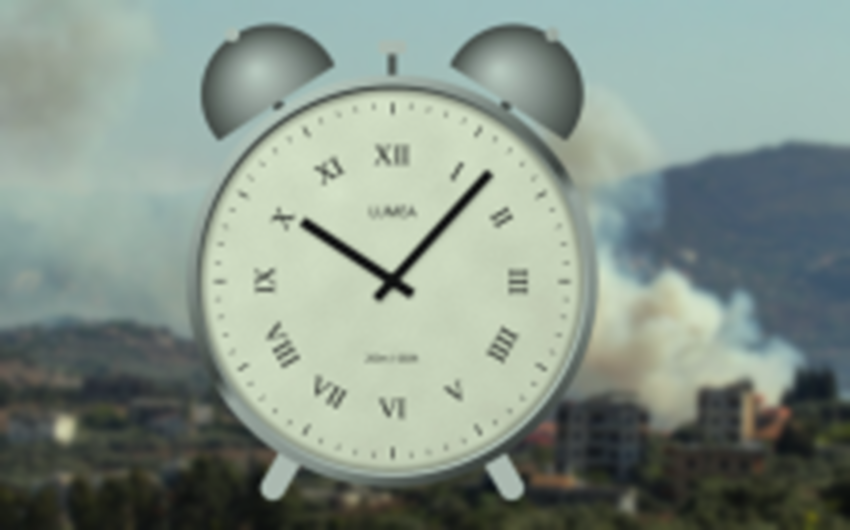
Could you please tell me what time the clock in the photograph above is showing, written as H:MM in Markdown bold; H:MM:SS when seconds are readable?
**10:07**
